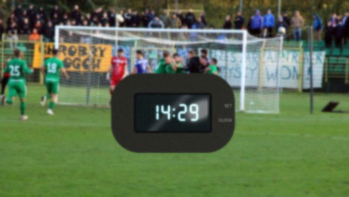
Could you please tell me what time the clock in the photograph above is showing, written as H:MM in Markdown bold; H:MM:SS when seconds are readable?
**14:29**
